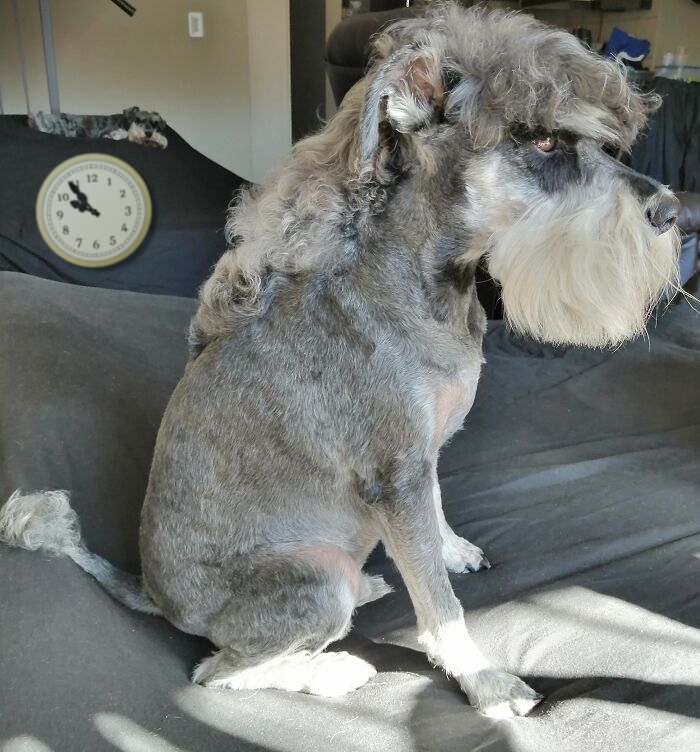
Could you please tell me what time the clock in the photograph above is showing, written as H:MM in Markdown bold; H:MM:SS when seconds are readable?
**9:54**
